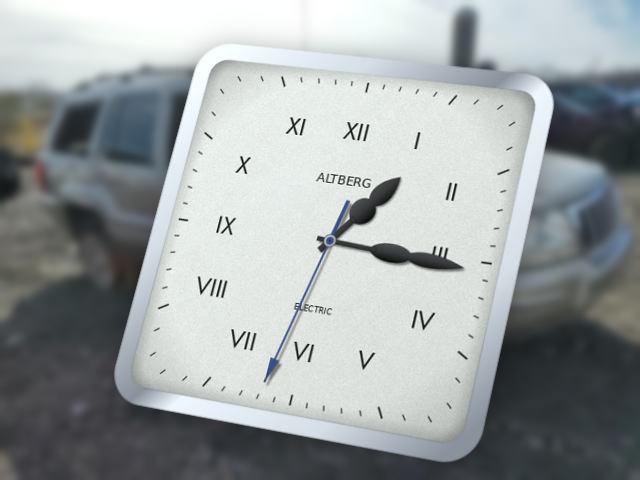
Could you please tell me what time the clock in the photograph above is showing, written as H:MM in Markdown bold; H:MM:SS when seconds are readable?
**1:15:32**
